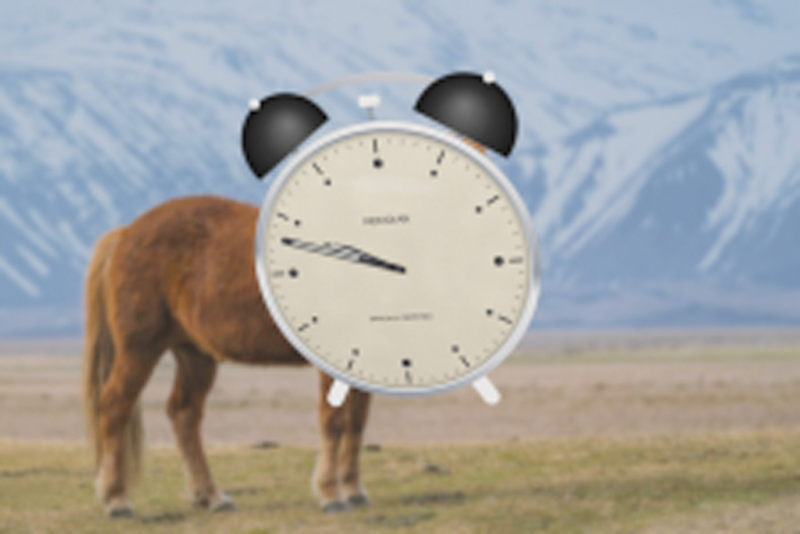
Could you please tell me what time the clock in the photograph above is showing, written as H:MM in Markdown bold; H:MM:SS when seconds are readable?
**9:48**
